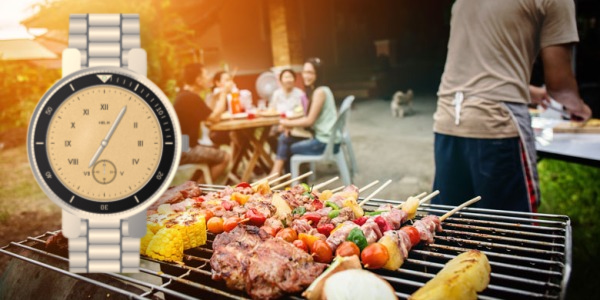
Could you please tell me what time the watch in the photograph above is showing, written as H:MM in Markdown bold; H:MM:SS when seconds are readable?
**7:05**
